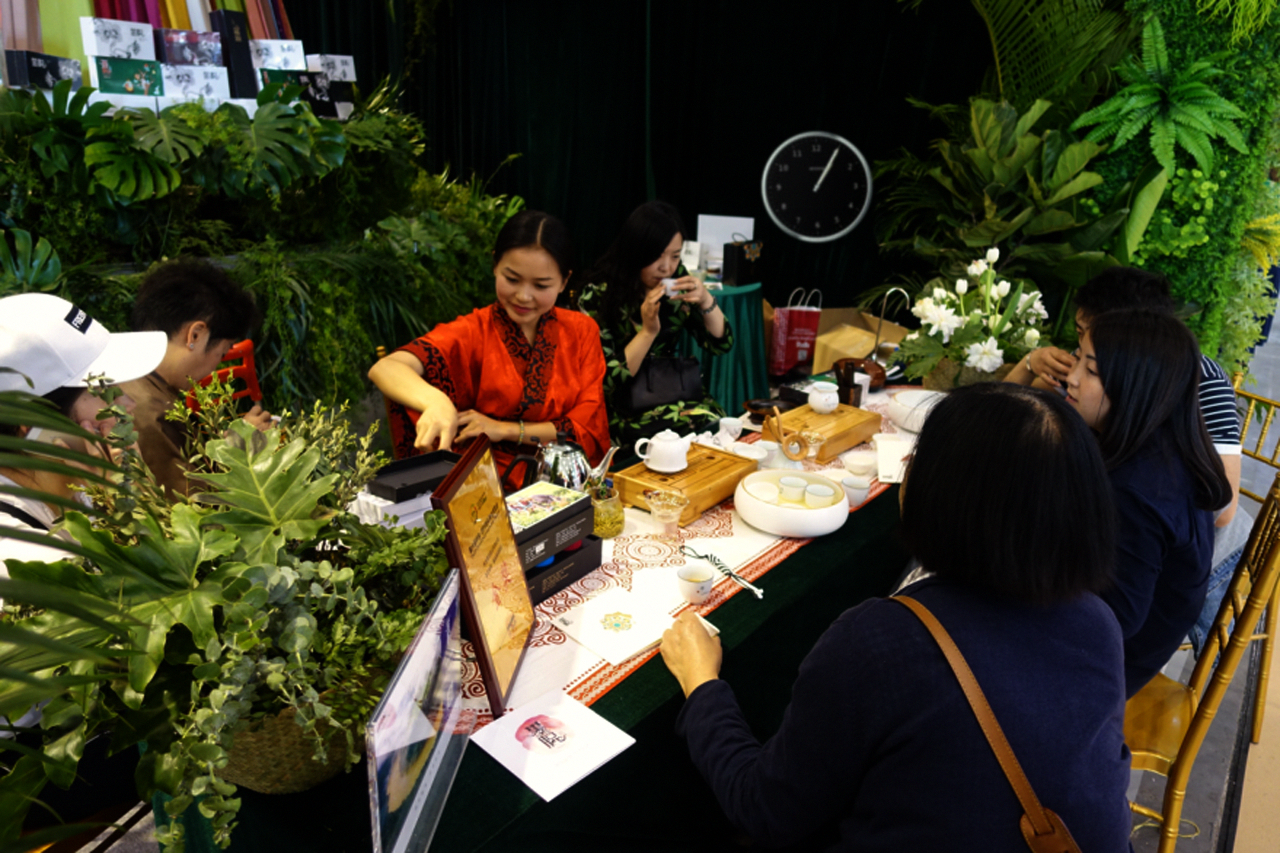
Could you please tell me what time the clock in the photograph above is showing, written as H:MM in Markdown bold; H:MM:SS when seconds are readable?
**1:05**
